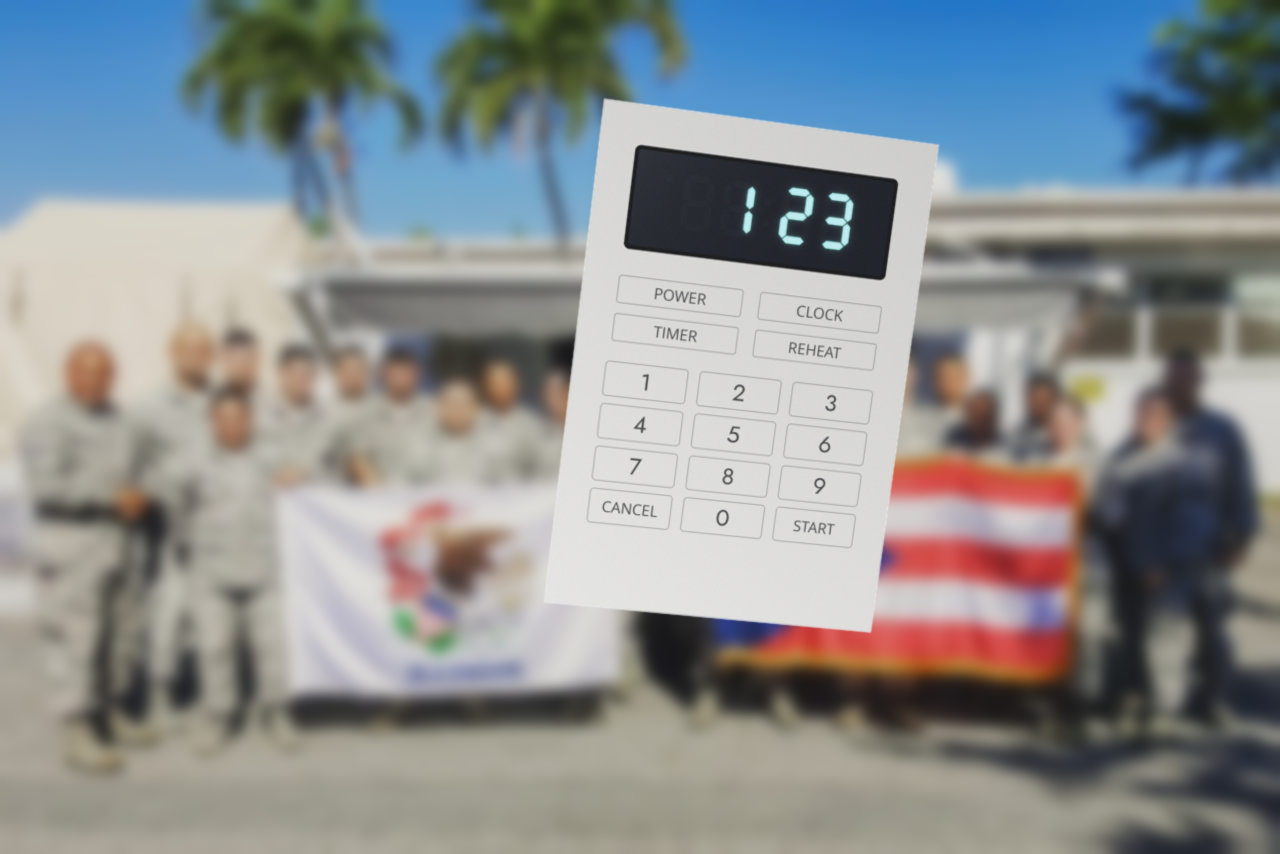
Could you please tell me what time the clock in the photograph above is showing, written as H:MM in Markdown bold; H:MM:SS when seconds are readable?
**1:23**
